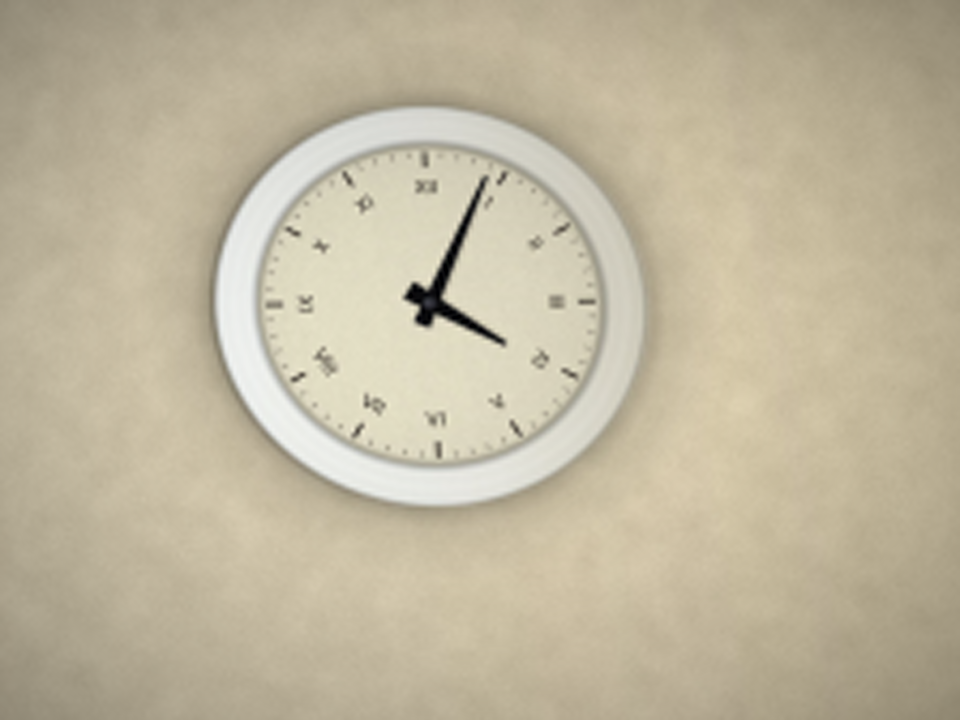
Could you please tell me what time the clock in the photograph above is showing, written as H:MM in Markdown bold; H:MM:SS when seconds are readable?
**4:04**
